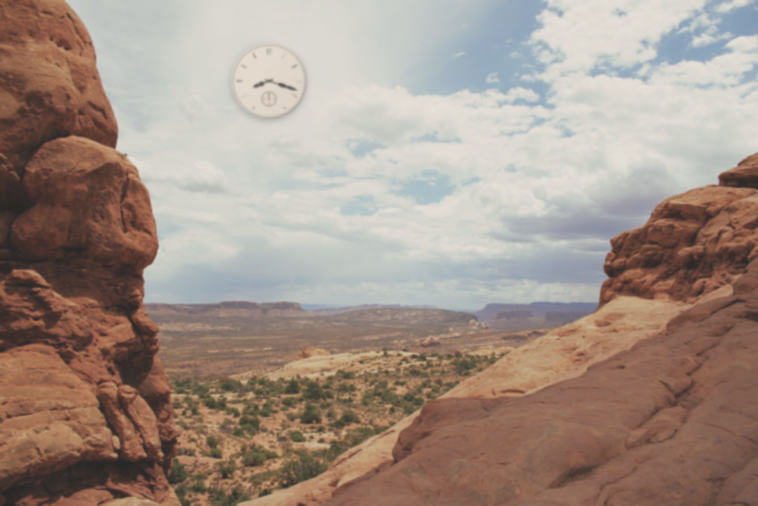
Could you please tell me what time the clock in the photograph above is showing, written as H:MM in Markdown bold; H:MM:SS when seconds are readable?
**8:18**
